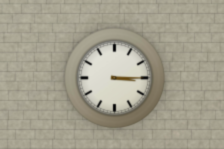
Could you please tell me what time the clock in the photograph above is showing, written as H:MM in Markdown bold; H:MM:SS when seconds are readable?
**3:15**
